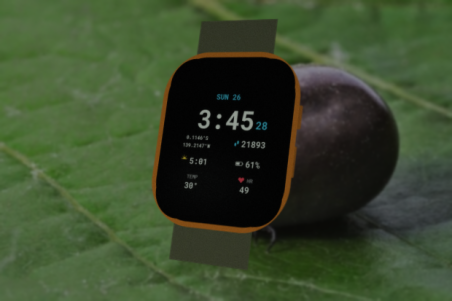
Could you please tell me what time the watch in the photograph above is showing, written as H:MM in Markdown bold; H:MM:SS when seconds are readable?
**3:45:28**
